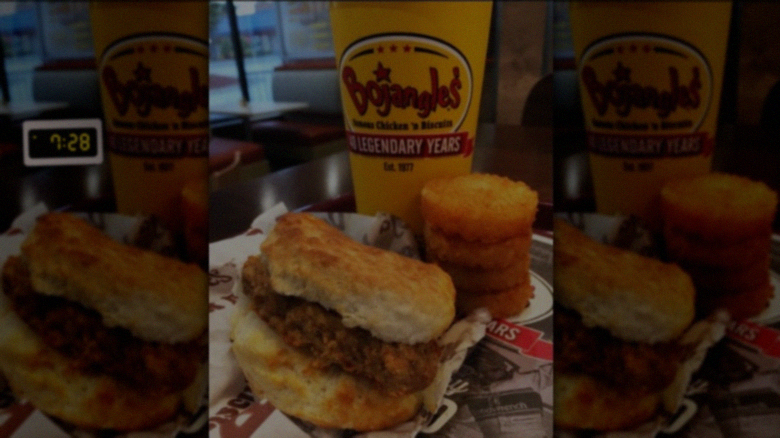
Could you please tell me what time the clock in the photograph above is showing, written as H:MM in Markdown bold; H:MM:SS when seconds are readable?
**7:28**
